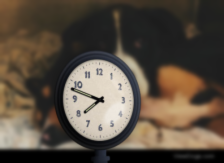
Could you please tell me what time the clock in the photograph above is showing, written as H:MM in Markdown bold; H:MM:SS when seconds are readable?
**7:48**
